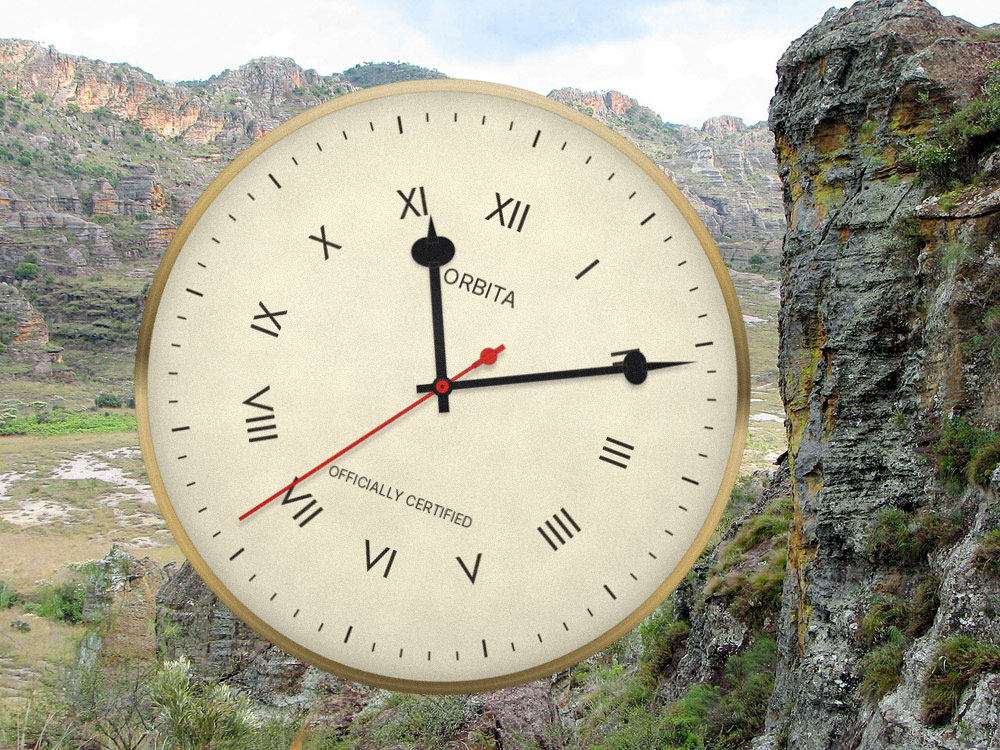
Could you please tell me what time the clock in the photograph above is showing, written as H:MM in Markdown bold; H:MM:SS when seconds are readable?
**11:10:36**
